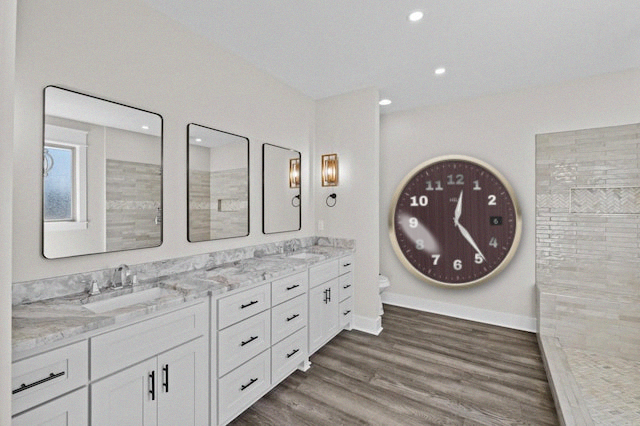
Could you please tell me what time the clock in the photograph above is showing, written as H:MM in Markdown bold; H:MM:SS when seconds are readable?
**12:24**
